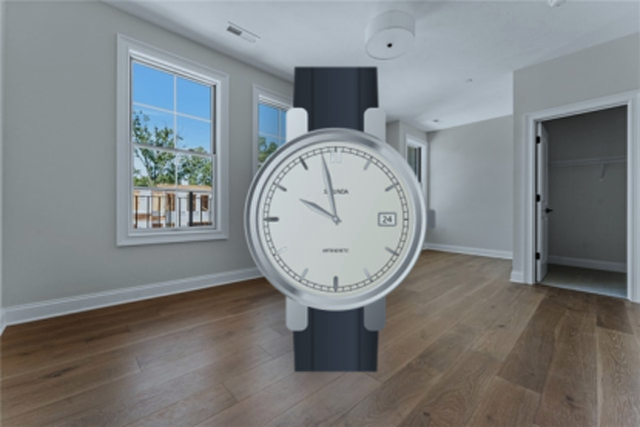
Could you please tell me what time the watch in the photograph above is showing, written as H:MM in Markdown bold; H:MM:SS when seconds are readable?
**9:58**
